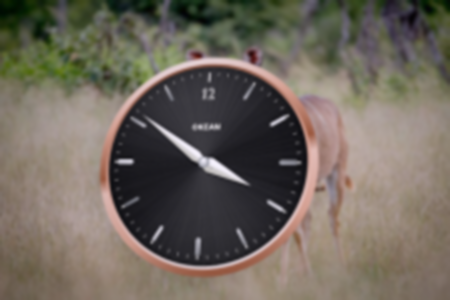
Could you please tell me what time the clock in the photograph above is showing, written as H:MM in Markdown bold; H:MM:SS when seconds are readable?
**3:51**
